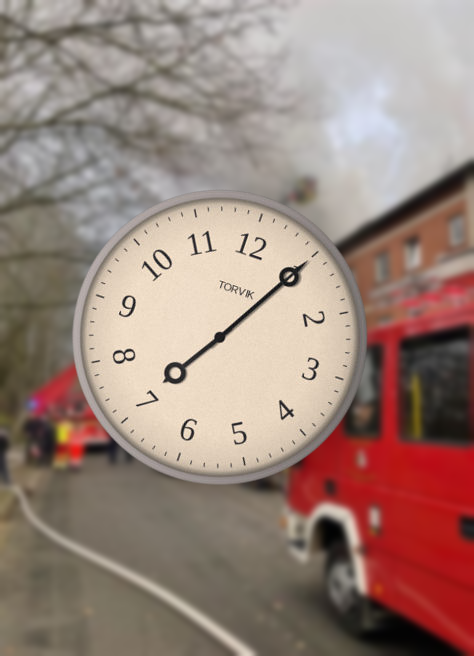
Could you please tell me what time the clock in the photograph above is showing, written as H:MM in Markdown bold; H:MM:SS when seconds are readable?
**7:05**
